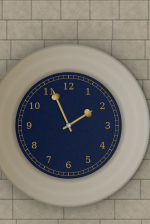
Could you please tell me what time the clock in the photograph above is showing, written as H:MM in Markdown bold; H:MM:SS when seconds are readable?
**1:56**
